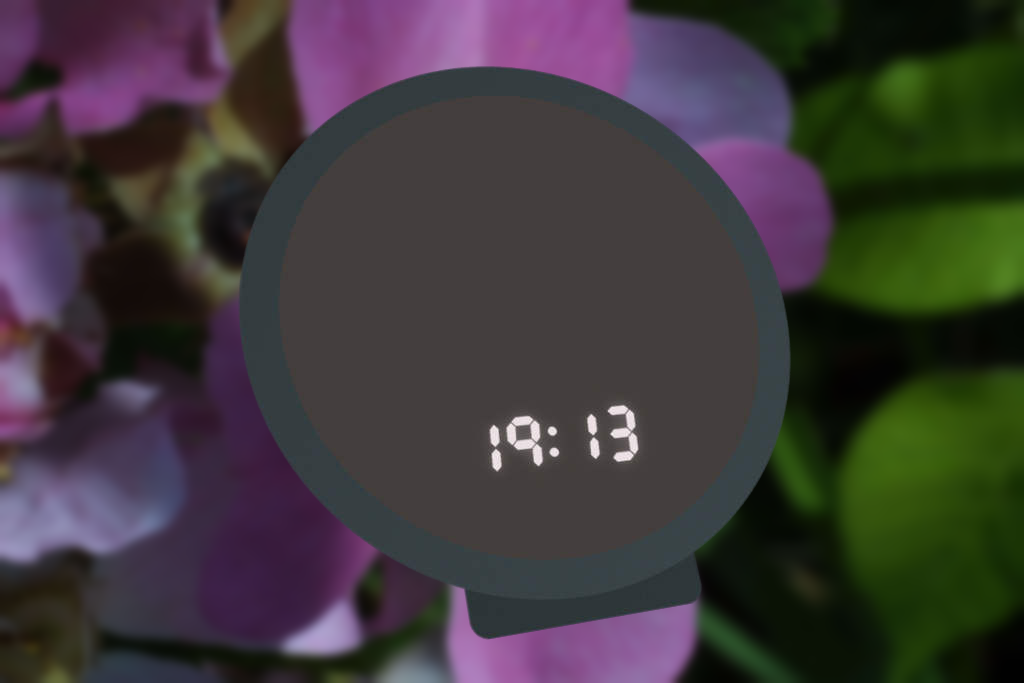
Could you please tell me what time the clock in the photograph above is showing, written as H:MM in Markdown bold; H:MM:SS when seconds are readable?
**19:13**
